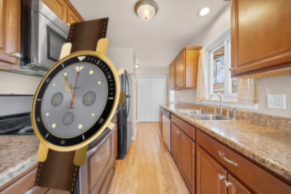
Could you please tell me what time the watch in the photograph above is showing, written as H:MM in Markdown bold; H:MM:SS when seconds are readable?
**10:54**
